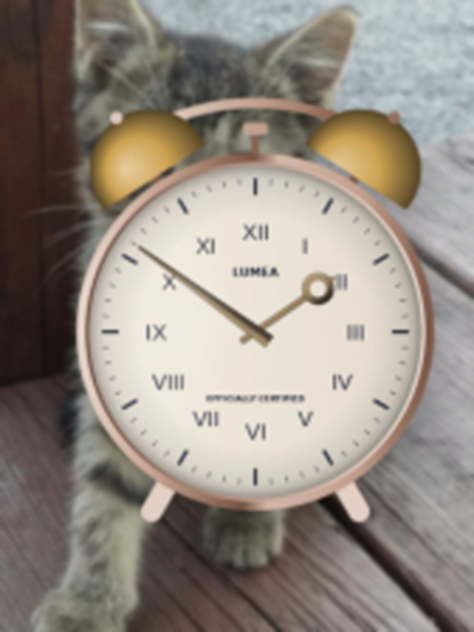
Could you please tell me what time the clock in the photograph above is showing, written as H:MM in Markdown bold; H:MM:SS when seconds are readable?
**1:51**
